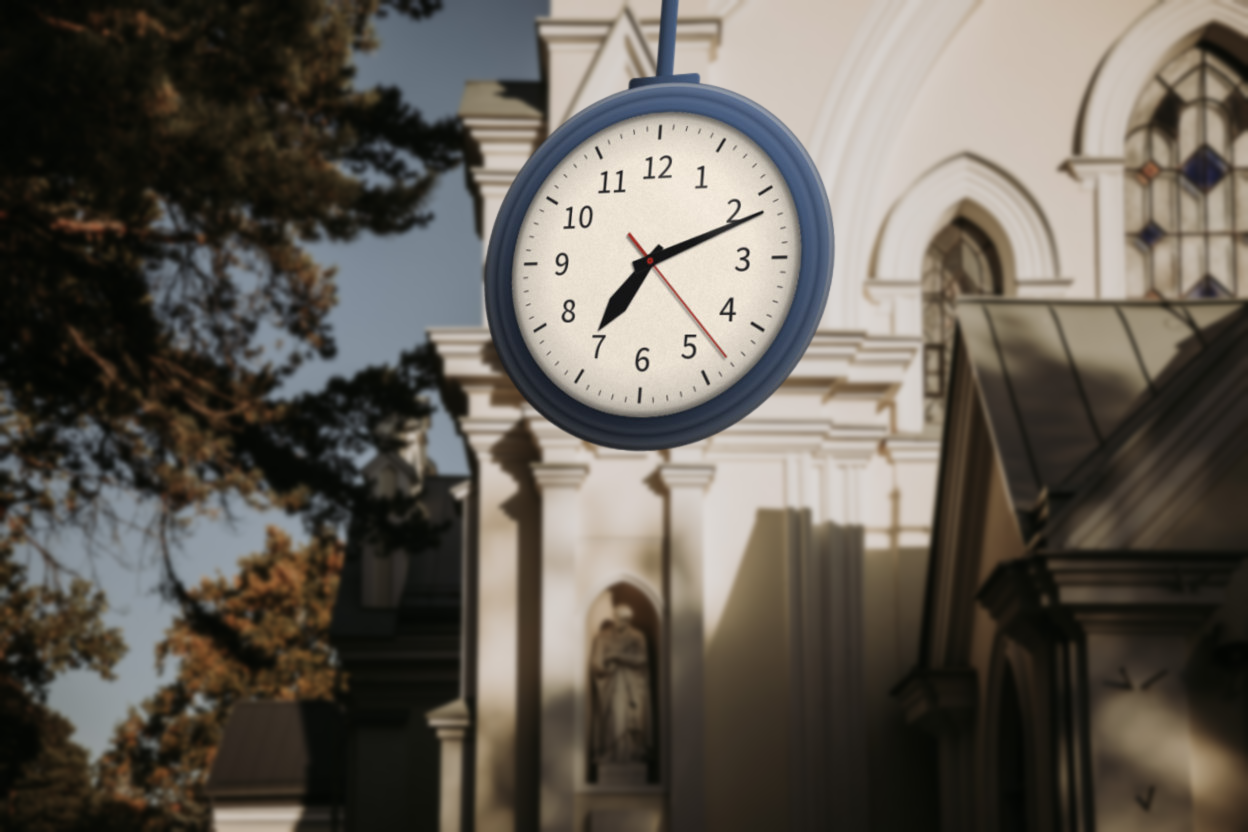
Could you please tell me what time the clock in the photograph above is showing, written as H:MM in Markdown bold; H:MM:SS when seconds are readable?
**7:11:23**
